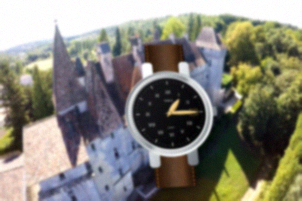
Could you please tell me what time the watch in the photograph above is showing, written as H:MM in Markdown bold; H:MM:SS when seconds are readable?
**1:15**
